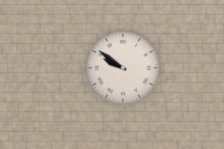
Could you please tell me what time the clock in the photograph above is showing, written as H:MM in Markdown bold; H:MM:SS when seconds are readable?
**9:51**
